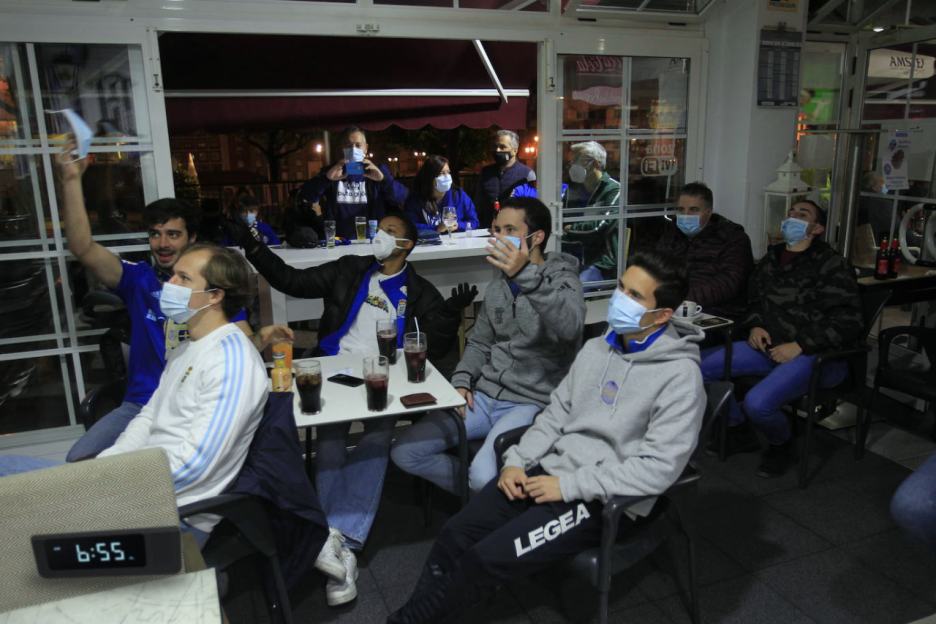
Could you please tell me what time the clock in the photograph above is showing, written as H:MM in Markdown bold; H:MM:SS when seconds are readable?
**6:55**
